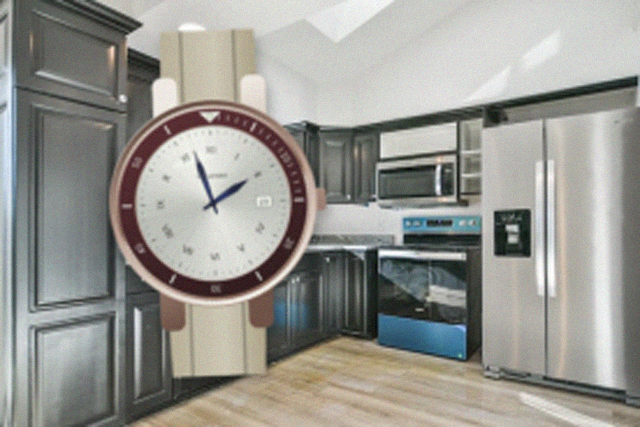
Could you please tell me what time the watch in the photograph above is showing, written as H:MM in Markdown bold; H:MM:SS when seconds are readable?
**1:57**
